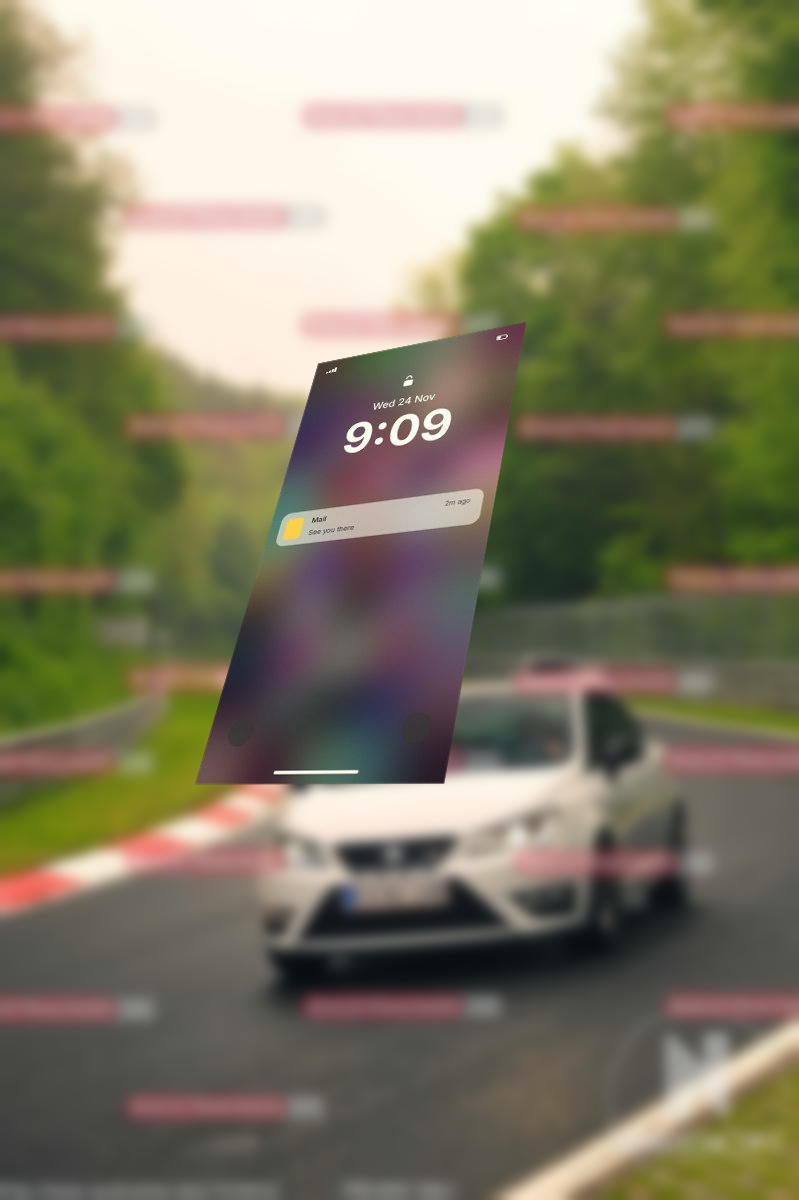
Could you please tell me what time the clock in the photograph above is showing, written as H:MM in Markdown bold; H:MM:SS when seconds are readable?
**9:09**
